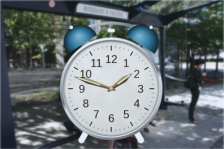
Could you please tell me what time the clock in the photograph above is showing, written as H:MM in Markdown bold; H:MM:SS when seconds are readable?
**1:48**
